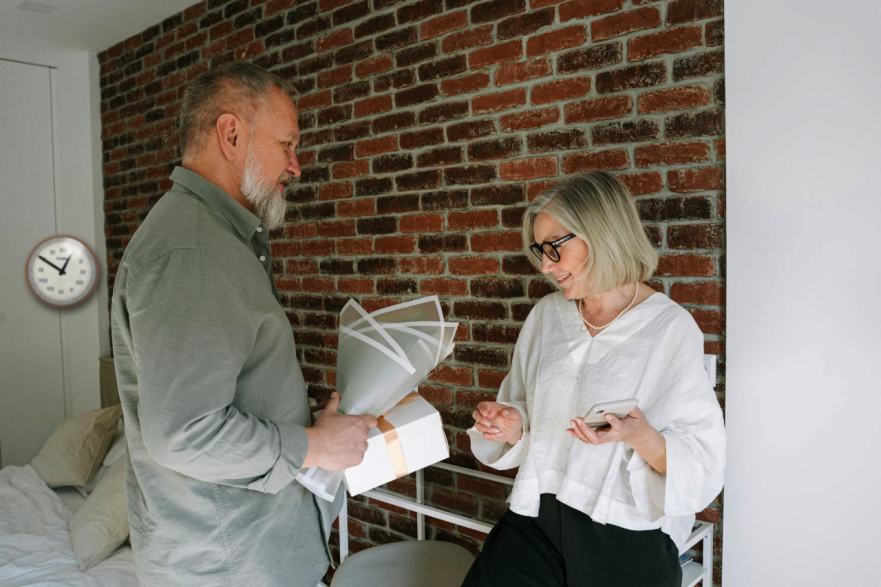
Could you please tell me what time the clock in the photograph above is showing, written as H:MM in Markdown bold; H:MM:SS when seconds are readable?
**12:50**
